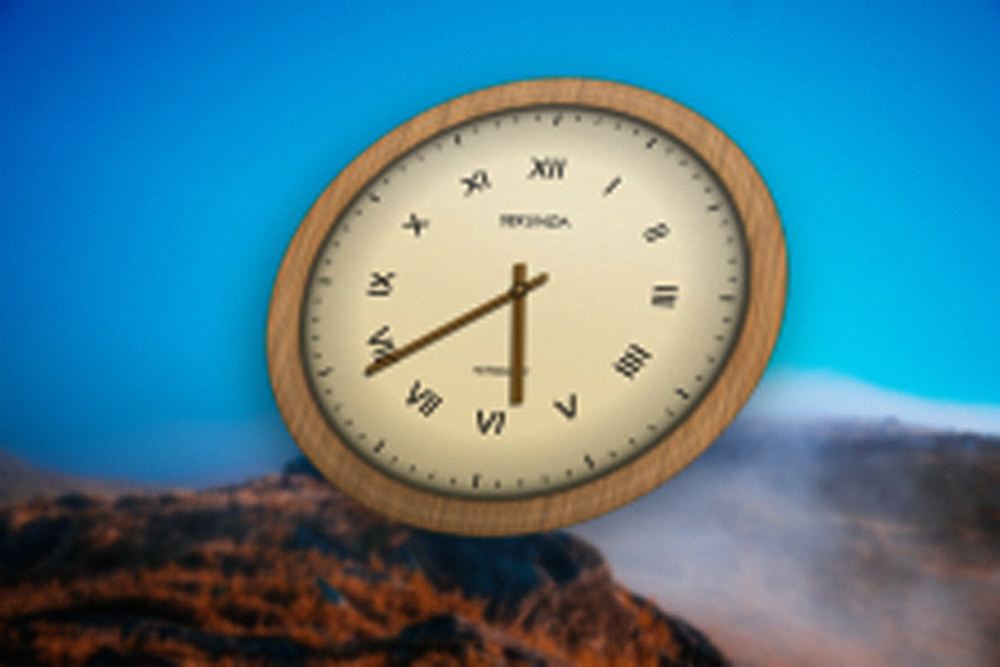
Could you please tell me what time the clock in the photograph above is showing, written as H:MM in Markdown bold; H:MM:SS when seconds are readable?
**5:39**
